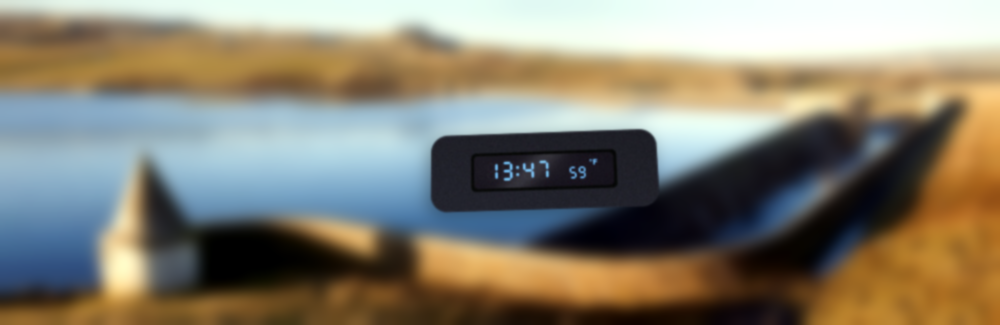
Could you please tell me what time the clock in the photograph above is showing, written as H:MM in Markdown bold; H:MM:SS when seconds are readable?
**13:47**
